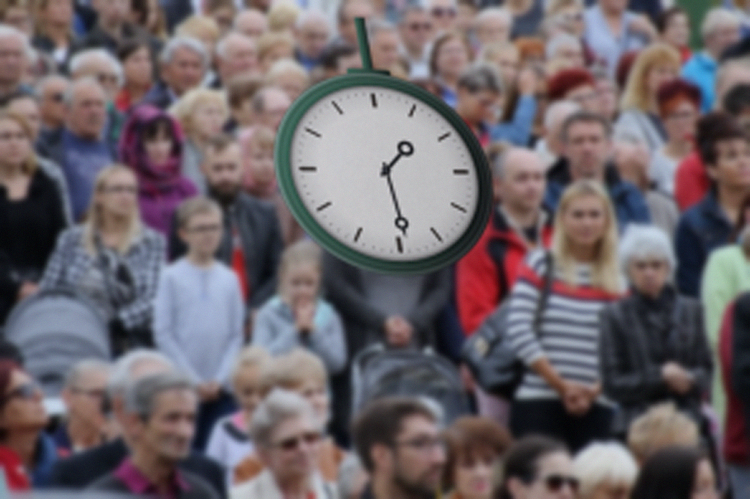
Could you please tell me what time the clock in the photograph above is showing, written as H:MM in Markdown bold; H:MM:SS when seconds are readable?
**1:29**
